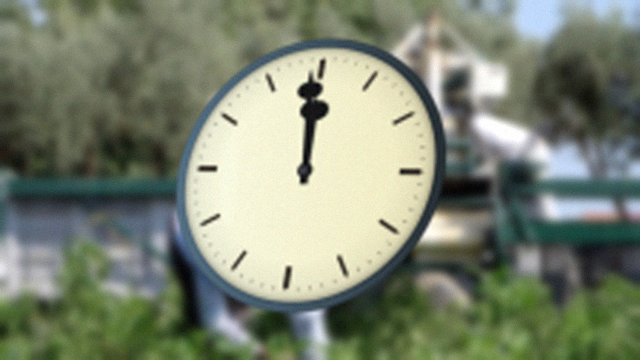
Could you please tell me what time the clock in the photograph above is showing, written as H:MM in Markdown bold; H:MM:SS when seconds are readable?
**11:59**
